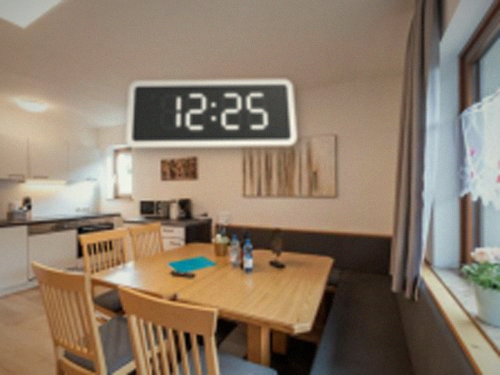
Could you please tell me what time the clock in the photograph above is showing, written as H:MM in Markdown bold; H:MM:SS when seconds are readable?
**12:25**
